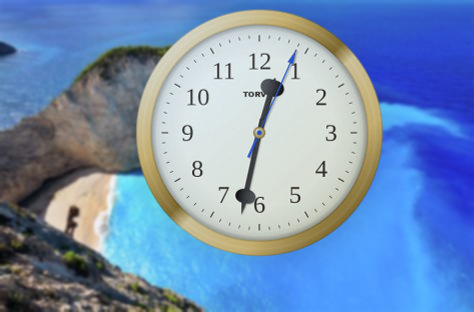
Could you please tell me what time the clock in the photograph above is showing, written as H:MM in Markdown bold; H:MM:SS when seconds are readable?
**12:32:04**
